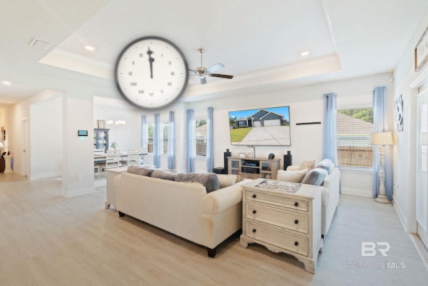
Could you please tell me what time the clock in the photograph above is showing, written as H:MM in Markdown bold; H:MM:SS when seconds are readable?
**11:59**
